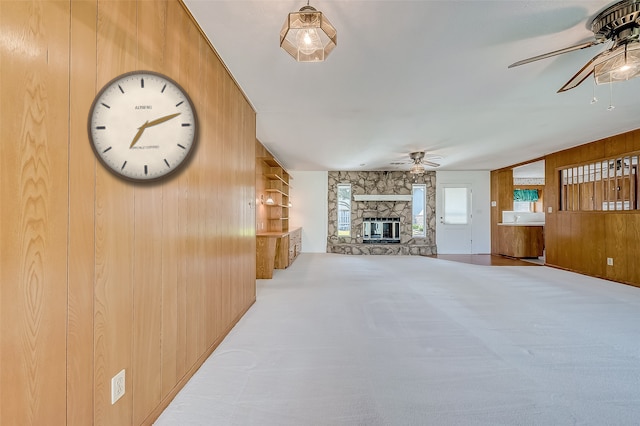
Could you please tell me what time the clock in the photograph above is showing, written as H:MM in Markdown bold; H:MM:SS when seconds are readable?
**7:12**
